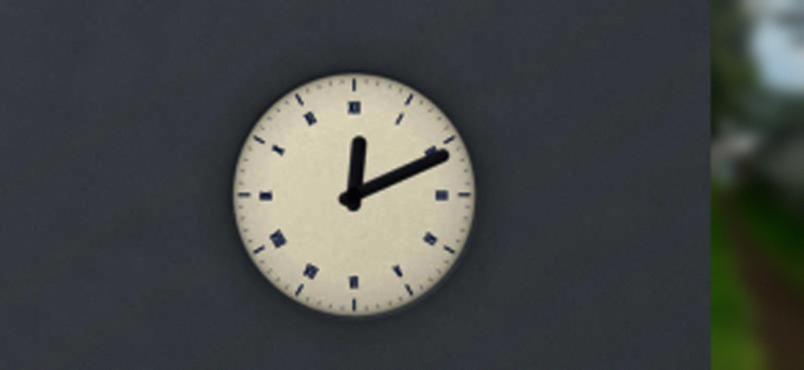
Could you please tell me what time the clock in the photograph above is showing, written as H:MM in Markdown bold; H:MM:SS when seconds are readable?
**12:11**
